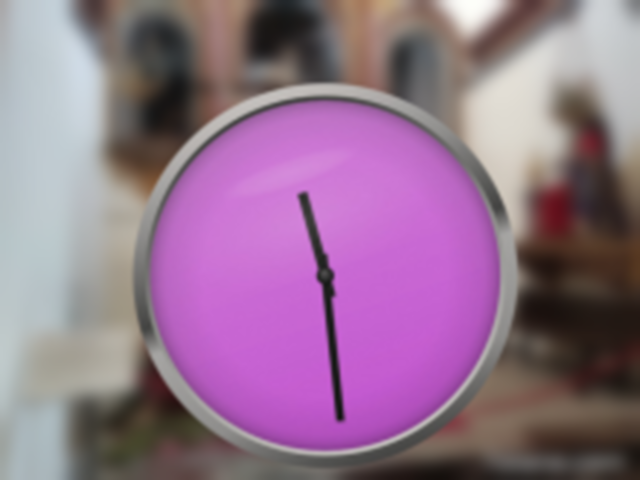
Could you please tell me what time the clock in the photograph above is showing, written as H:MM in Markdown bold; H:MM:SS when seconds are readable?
**11:29**
